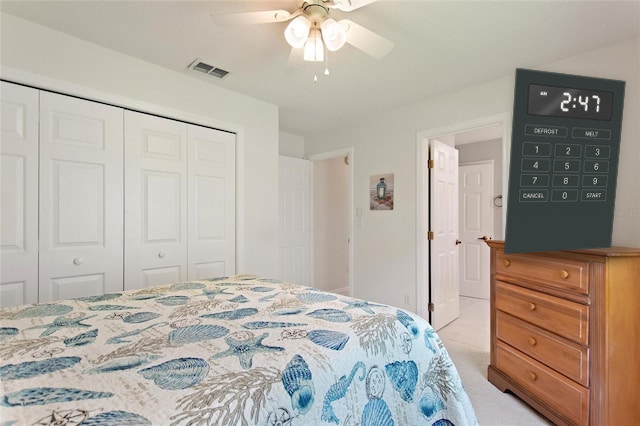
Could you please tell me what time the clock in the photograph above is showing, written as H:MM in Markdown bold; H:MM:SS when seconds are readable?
**2:47**
